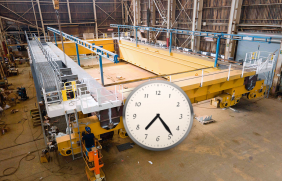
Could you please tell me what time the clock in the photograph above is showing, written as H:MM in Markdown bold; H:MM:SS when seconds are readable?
**7:24**
